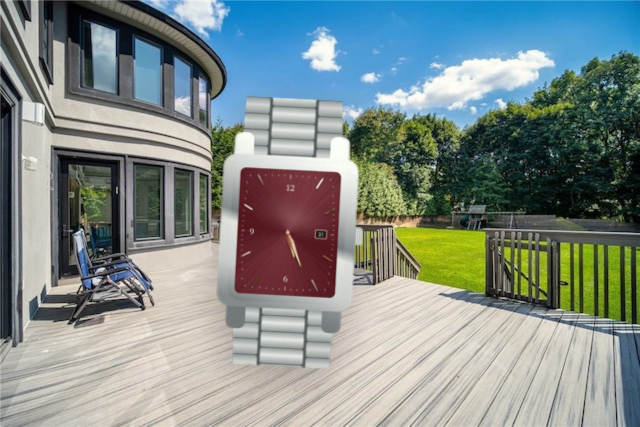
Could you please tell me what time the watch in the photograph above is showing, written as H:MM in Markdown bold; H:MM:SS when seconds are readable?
**5:26**
